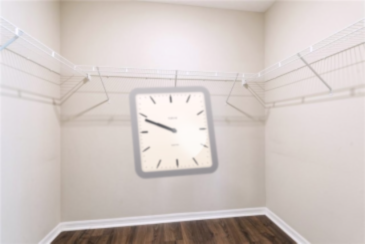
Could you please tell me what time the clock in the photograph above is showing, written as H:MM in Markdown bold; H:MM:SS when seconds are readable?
**9:49**
